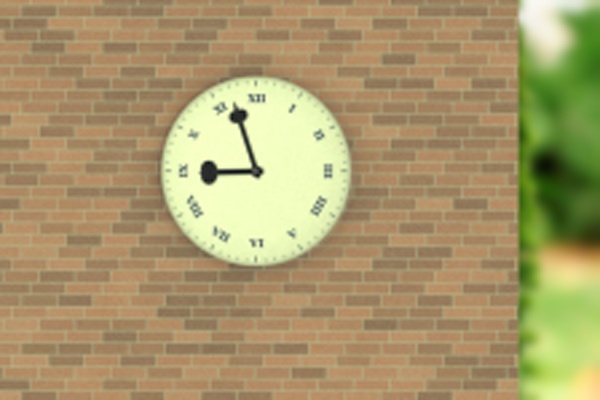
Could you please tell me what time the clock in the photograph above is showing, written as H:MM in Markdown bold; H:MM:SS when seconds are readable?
**8:57**
